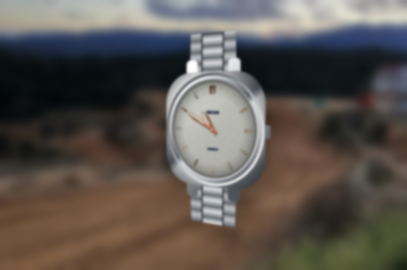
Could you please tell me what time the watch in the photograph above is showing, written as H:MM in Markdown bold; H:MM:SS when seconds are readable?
**10:50**
